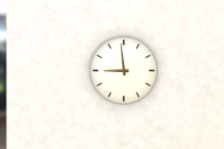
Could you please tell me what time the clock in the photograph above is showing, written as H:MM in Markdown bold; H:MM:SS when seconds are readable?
**8:59**
